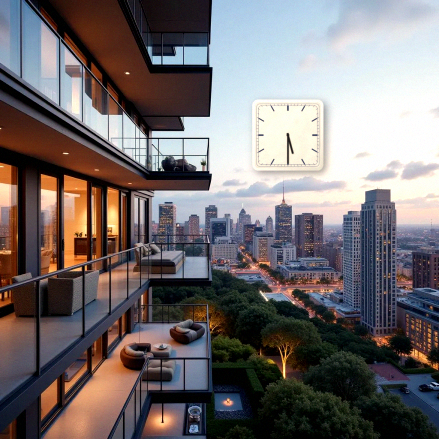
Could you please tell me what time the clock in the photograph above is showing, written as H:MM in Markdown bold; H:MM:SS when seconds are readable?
**5:30**
